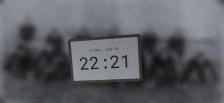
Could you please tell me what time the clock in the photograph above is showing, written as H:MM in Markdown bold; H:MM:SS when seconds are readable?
**22:21**
